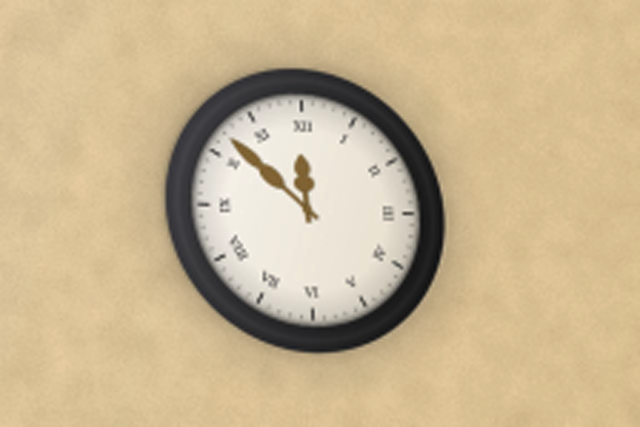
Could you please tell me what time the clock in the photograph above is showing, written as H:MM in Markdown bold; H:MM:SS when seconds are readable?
**11:52**
